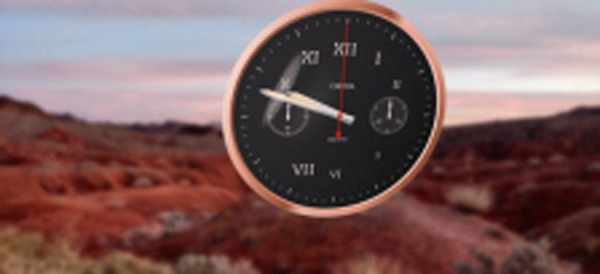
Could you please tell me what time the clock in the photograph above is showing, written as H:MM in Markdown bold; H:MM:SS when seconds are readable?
**9:48**
